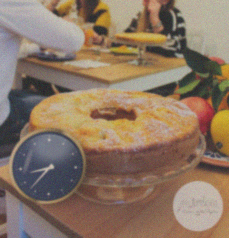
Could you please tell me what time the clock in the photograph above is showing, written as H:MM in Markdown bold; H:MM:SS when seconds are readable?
**8:37**
